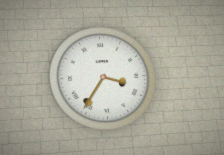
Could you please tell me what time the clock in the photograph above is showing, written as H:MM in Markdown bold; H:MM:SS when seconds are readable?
**3:36**
